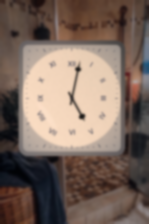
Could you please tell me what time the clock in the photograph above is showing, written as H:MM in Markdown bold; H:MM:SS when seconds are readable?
**5:02**
